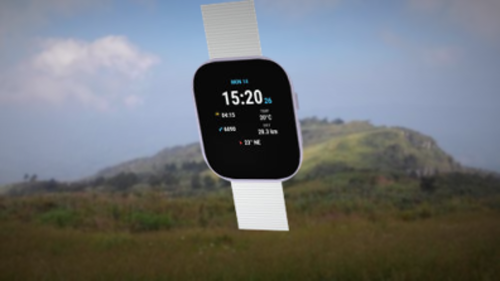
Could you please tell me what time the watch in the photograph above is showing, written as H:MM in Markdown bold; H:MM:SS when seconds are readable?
**15:20**
